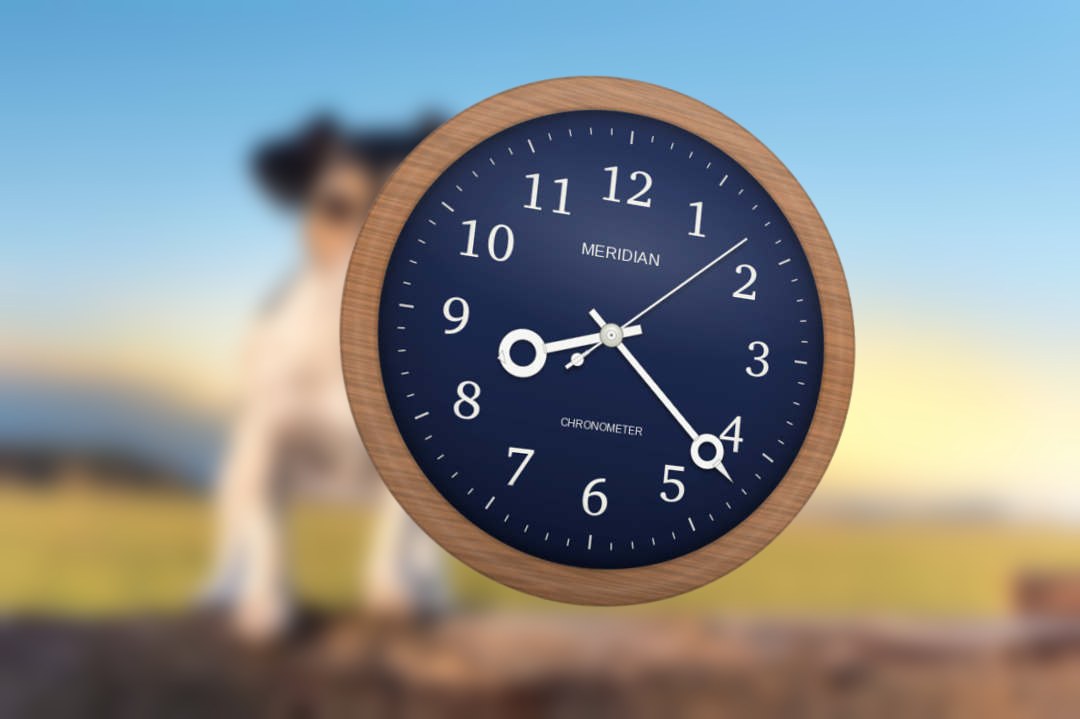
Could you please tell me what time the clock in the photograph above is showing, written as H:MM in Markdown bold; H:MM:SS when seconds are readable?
**8:22:08**
